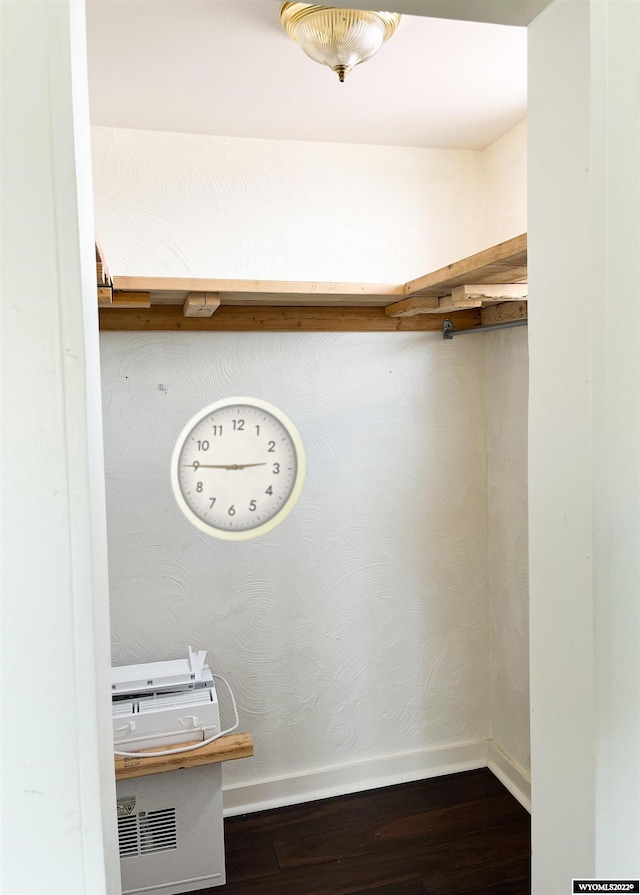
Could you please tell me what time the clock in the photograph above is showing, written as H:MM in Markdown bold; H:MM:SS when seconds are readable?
**2:45**
